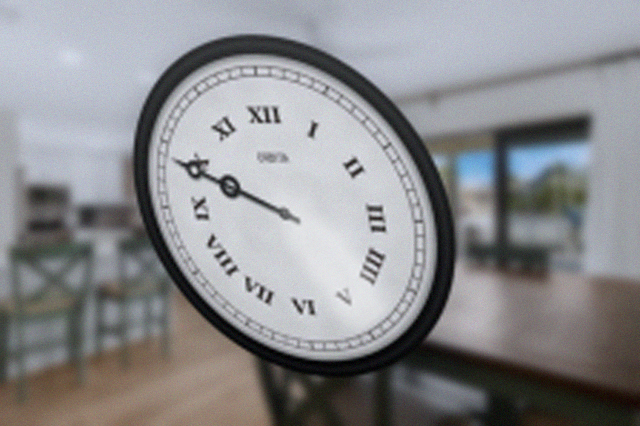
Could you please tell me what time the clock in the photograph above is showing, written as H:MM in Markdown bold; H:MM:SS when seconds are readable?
**9:49**
